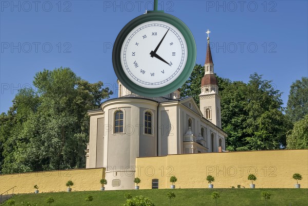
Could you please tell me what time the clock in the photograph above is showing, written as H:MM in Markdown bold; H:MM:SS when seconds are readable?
**4:05**
